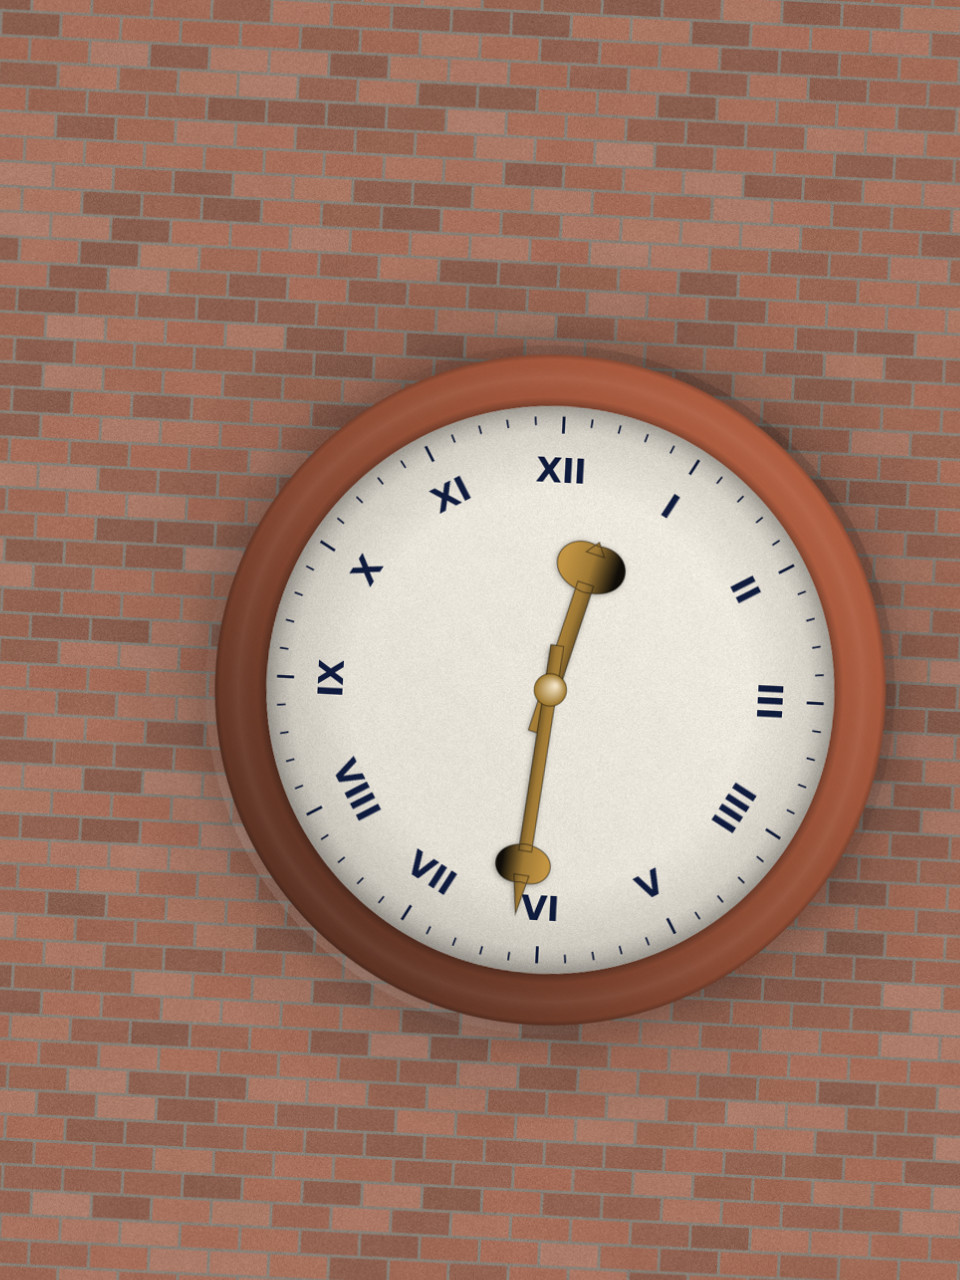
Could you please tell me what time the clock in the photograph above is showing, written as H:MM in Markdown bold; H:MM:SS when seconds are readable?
**12:31**
